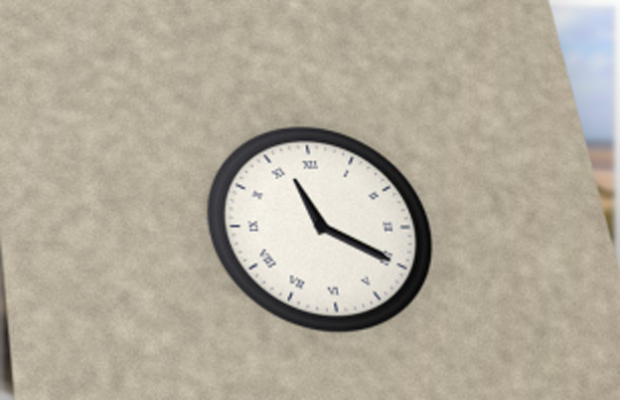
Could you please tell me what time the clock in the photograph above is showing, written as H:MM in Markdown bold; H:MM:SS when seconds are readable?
**11:20**
